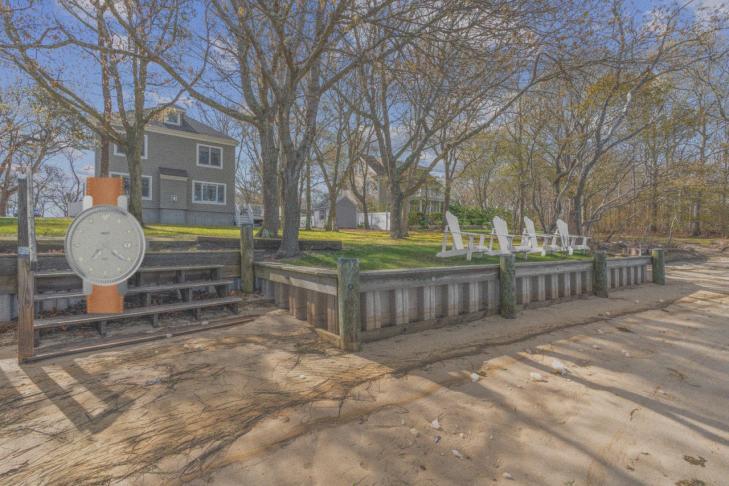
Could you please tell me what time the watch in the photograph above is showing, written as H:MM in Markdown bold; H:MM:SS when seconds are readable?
**7:21**
